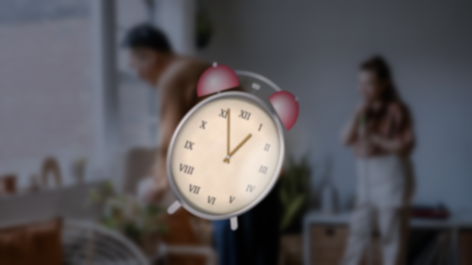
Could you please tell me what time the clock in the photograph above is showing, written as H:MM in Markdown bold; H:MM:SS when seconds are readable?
**12:56**
